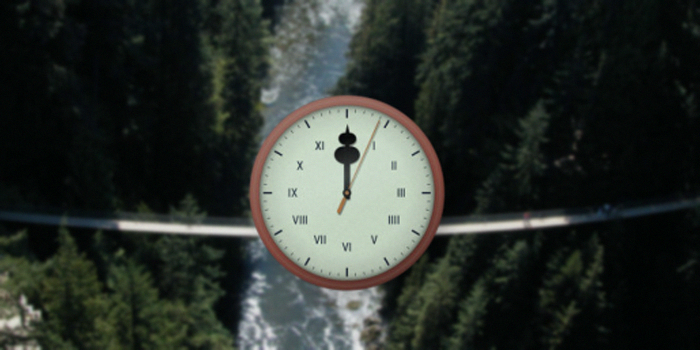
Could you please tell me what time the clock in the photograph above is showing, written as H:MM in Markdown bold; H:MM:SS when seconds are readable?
**12:00:04**
